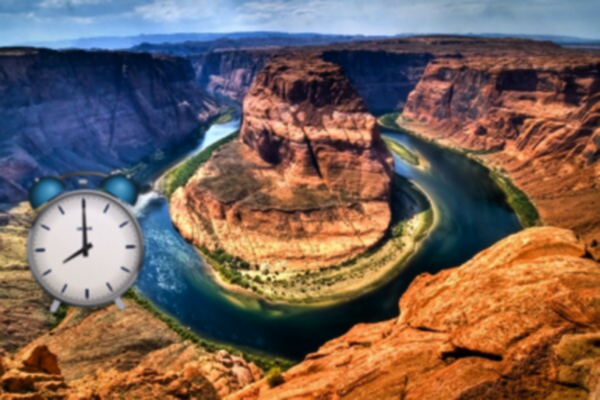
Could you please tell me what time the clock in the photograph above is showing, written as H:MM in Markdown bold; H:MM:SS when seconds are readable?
**8:00**
